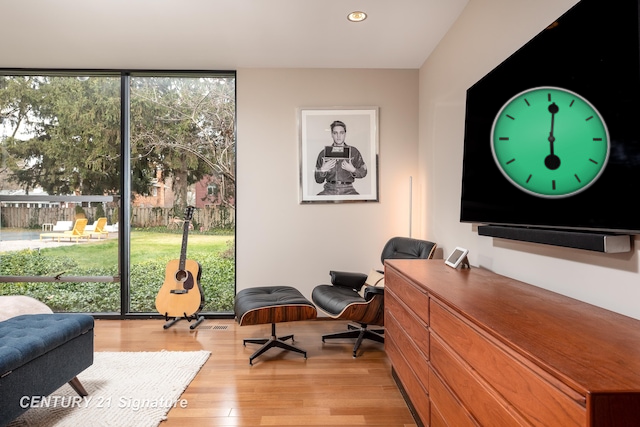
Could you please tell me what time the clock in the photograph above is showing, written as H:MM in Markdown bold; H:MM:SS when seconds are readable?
**6:01**
